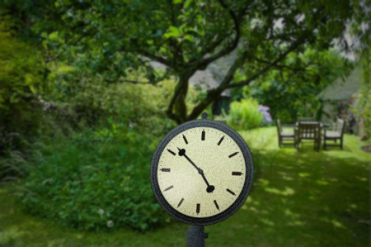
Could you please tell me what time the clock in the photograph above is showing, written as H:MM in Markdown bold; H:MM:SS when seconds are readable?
**4:52**
